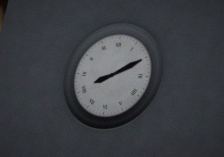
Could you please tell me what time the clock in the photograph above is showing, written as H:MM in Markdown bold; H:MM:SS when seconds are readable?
**8:10**
